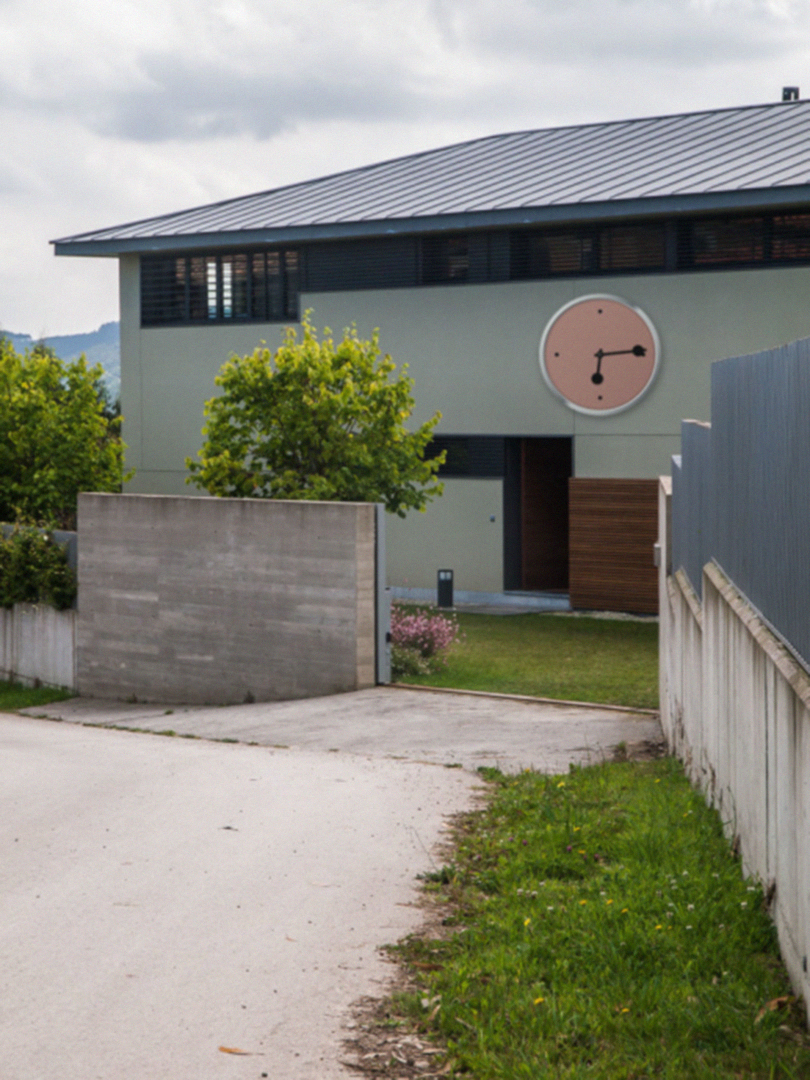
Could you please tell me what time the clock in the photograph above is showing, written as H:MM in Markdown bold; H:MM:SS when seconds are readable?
**6:14**
